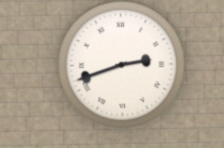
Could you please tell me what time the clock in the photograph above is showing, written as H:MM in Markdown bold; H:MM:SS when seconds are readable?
**2:42**
